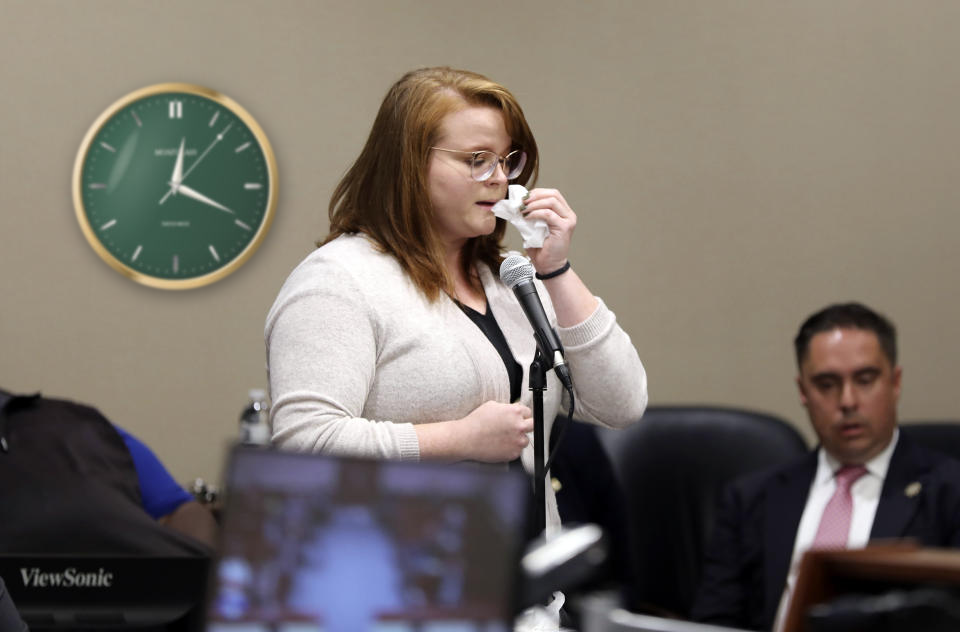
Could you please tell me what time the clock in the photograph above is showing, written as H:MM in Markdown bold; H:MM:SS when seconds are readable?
**12:19:07**
